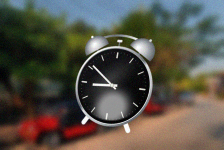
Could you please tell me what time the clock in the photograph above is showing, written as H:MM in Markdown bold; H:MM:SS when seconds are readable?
**8:51**
